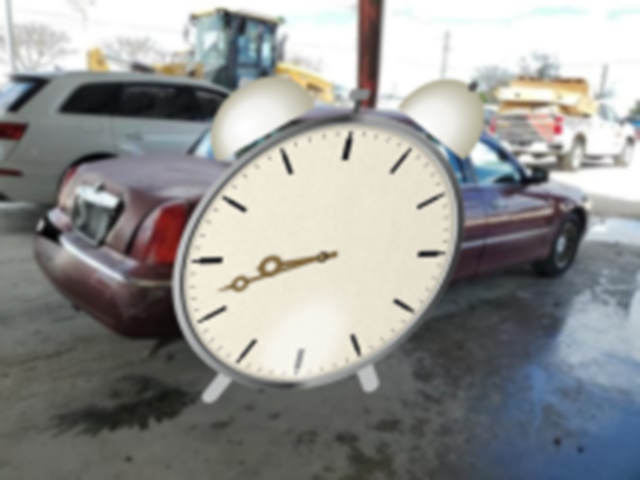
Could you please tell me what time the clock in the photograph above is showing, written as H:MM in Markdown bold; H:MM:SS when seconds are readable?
**8:42**
